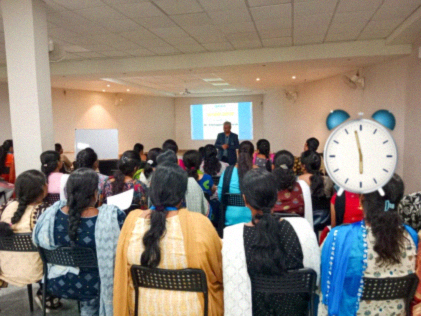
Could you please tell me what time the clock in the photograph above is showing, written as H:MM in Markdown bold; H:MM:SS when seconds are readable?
**5:58**
